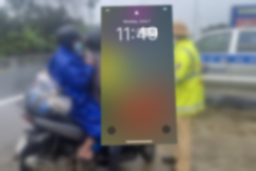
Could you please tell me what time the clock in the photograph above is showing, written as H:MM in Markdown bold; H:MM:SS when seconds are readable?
**11:49**
